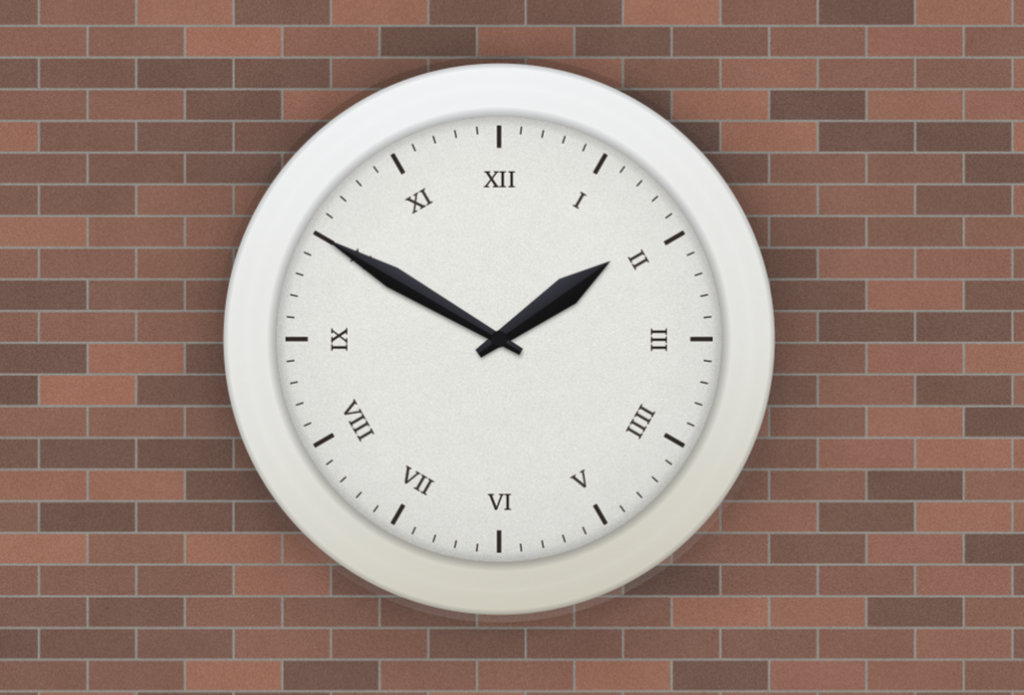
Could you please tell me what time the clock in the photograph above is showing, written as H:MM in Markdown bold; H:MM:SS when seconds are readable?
**1:50**
